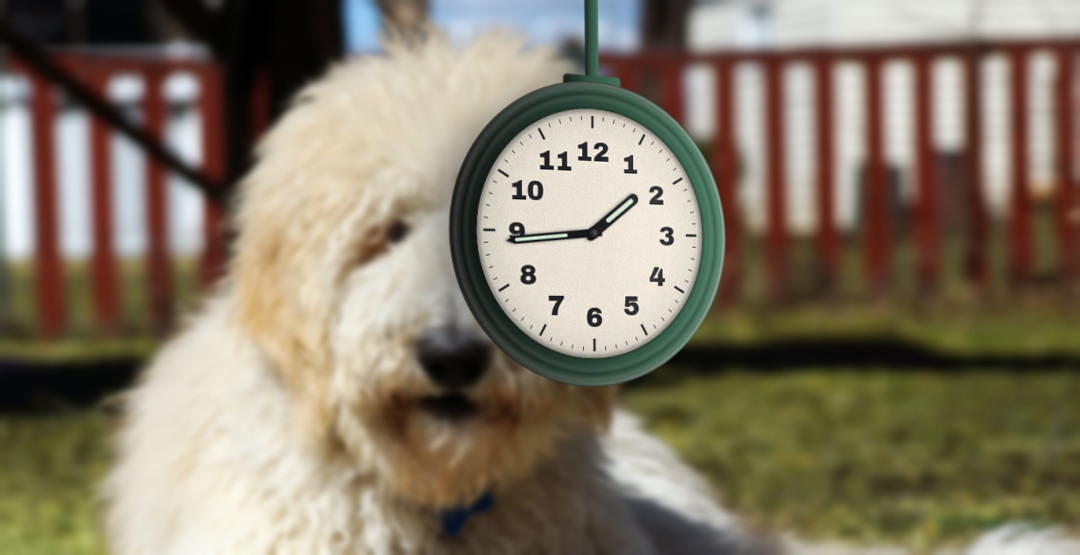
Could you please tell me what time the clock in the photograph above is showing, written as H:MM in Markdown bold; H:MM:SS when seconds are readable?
**1:44**
